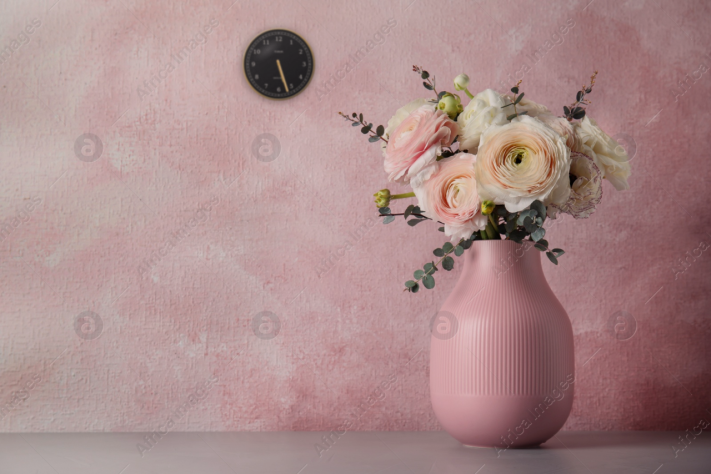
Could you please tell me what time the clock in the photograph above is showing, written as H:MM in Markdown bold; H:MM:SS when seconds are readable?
**5:27**
